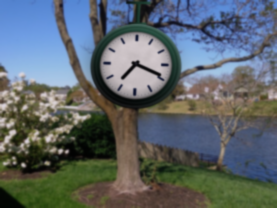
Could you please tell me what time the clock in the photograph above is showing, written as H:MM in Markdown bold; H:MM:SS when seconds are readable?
**7:19**
